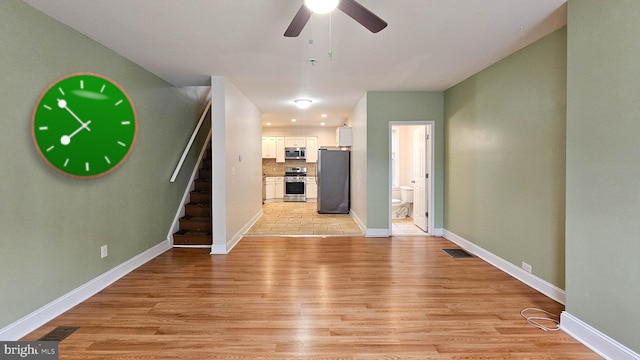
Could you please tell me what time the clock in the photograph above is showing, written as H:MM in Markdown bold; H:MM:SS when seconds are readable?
**7:53**
